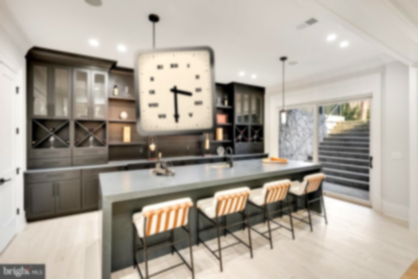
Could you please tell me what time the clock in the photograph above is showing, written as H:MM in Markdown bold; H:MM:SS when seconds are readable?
**3:30**
